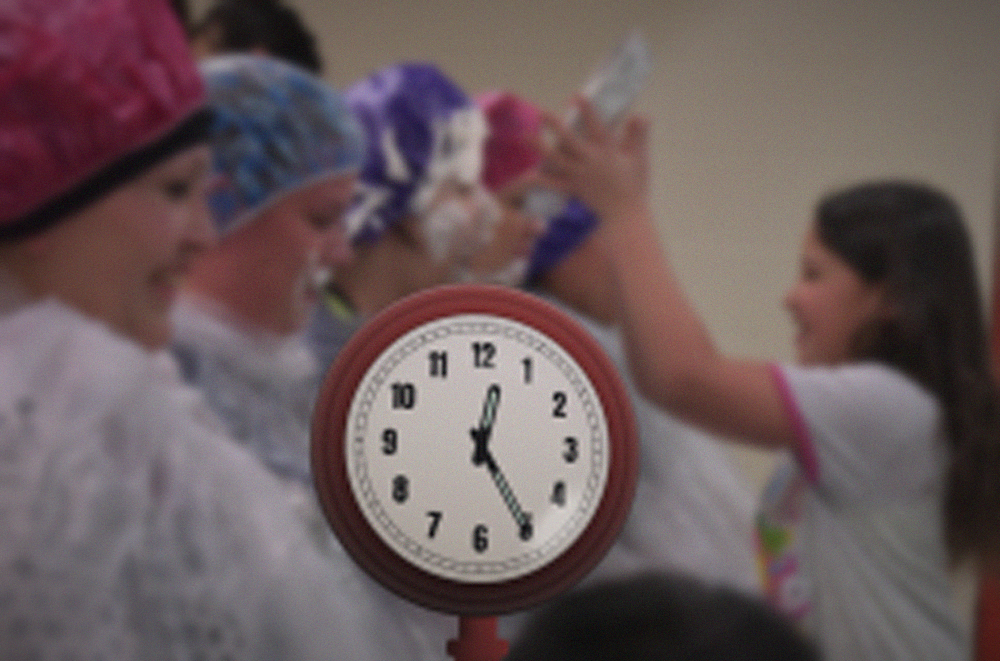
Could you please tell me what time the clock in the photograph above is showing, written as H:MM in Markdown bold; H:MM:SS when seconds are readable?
**12:25**
